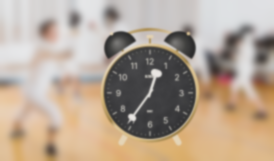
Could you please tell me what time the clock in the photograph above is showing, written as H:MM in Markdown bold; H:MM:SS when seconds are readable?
**12:36**
